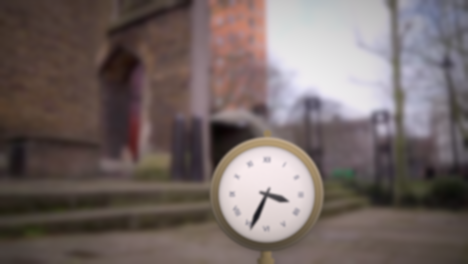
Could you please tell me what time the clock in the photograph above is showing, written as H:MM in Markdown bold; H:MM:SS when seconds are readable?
**3:34**
